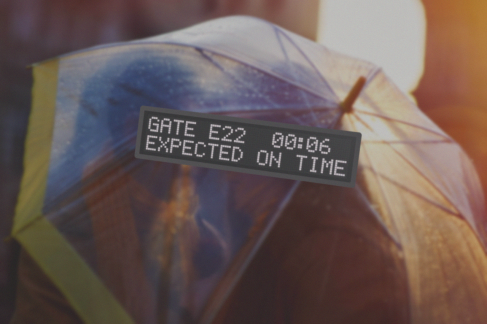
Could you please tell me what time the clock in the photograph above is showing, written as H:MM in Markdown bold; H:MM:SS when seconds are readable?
**0:06**
